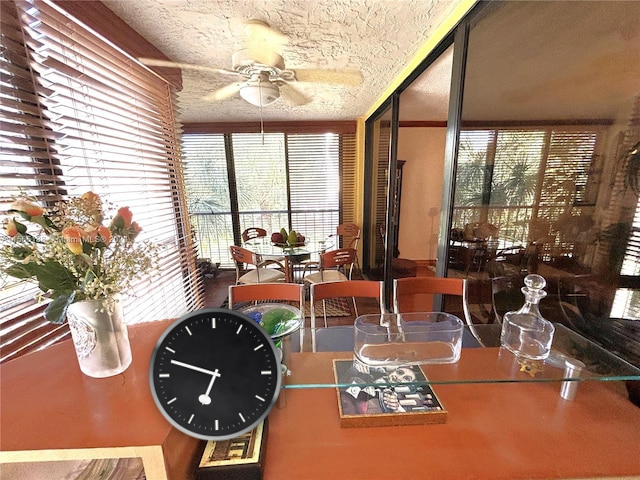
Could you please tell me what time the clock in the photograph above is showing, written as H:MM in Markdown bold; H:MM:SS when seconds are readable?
**6:48**
